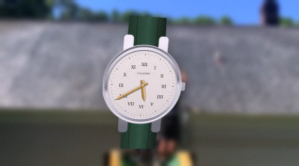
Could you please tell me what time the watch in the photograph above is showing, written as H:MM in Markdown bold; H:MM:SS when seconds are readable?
**5:40**
